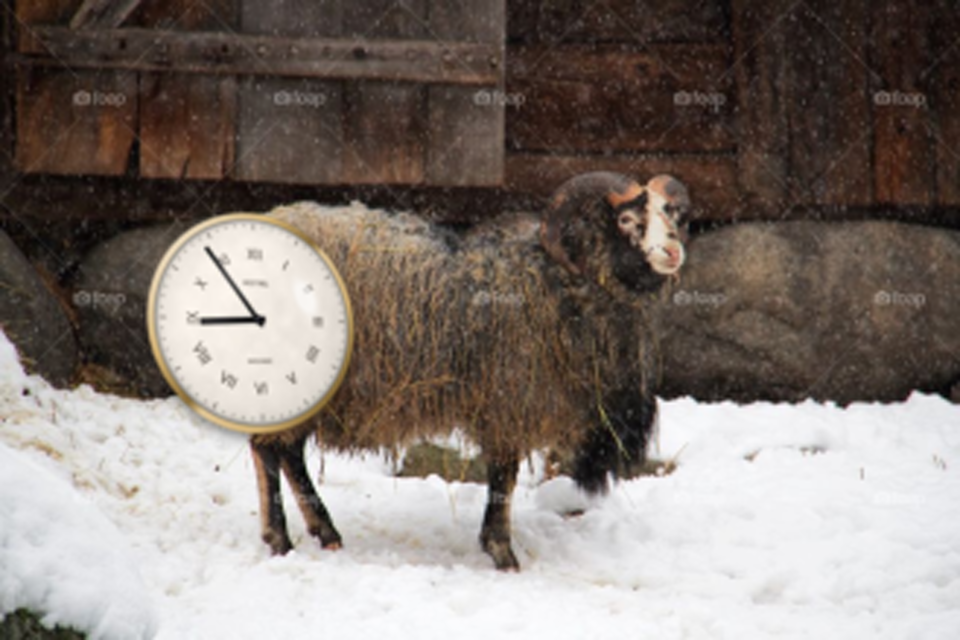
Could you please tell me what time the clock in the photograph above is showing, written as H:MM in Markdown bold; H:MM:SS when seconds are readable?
**8:54**
